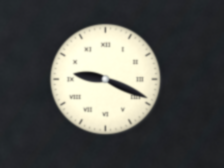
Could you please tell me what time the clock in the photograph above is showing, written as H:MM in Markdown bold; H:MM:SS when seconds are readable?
**9:19**
